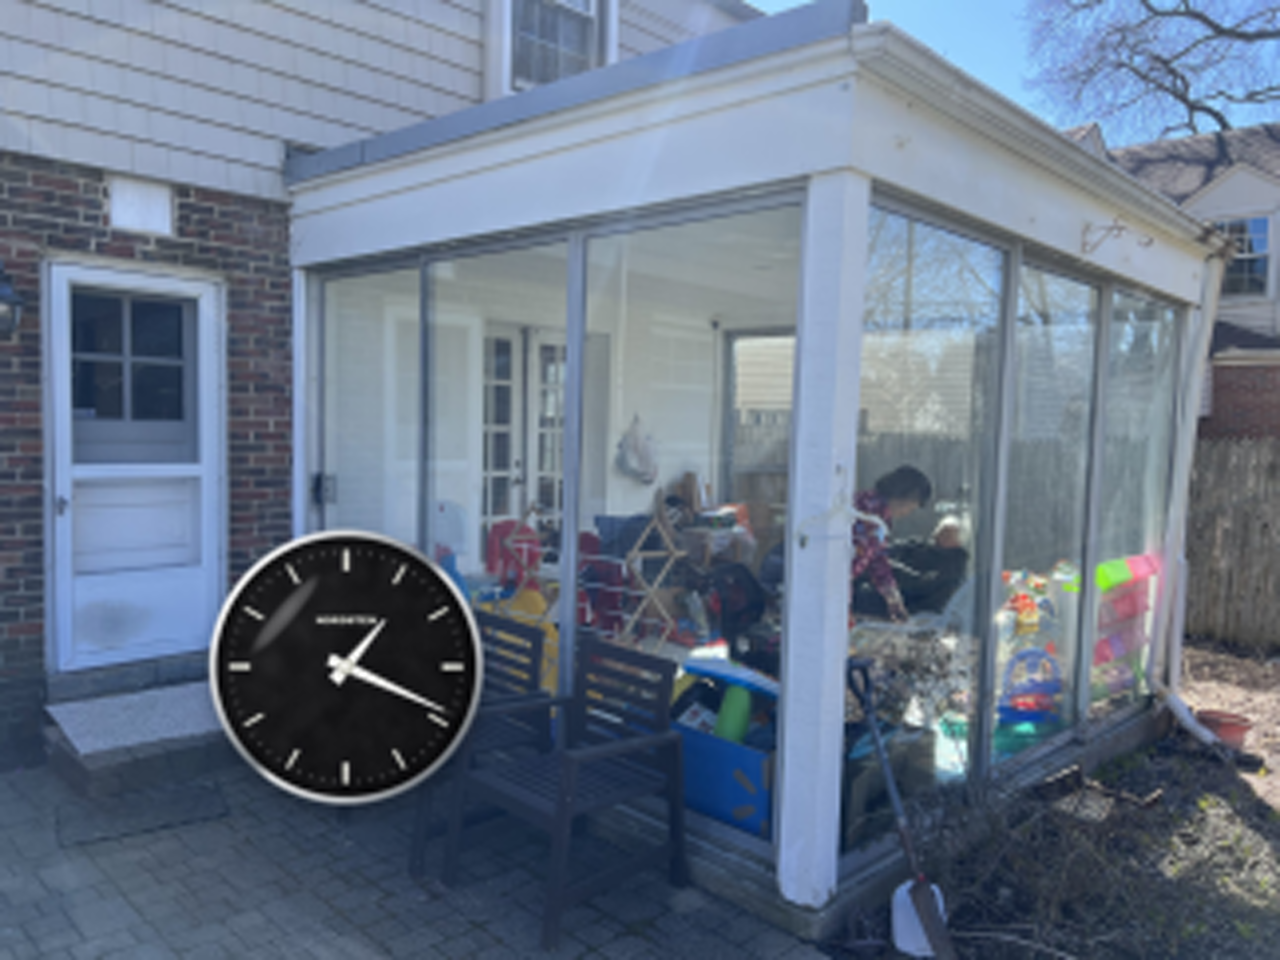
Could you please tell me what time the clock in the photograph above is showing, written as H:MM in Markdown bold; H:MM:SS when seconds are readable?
**1:19**
